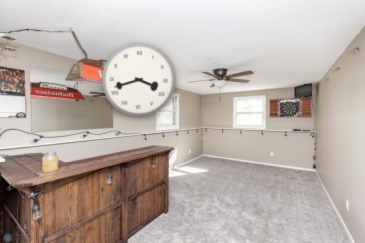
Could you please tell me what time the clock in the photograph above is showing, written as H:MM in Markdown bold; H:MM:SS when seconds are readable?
**3:42**
